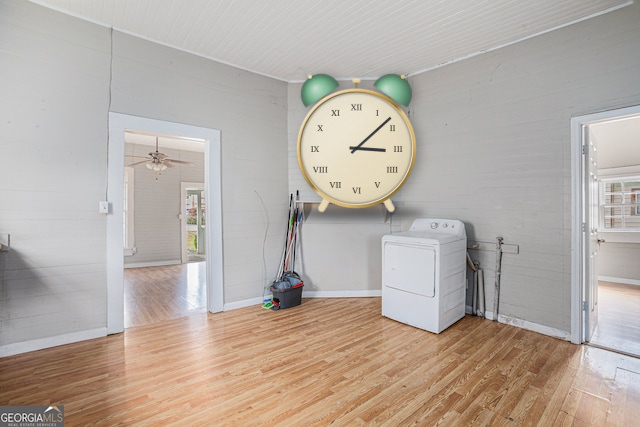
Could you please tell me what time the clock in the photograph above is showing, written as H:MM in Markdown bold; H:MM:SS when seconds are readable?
**3:08**
